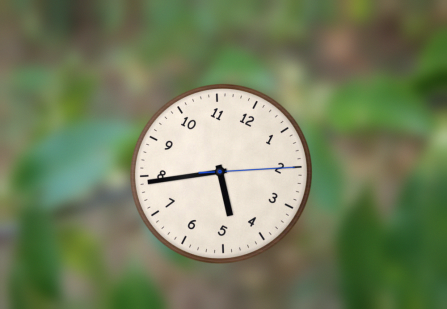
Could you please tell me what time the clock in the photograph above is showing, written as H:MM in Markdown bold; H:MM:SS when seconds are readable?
**4:39:10**
